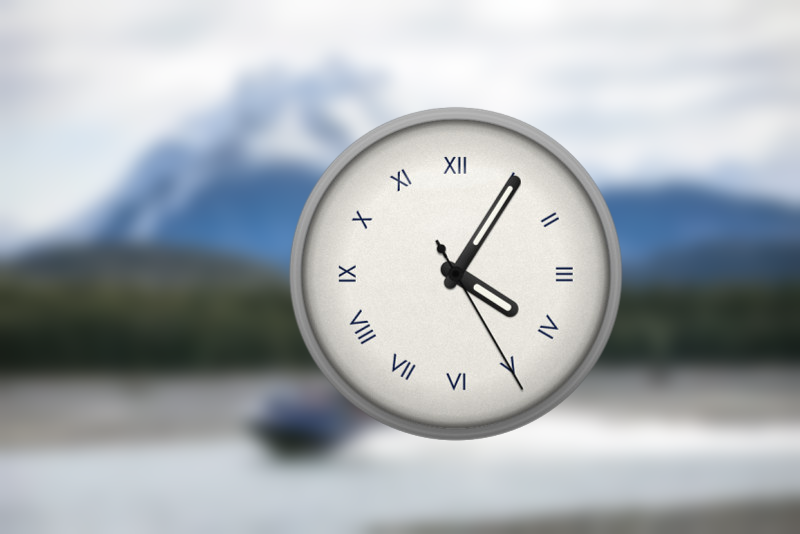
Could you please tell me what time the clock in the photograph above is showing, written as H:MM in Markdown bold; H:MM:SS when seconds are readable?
**4:05:25**
